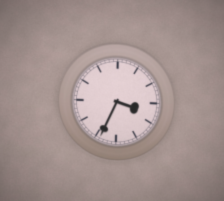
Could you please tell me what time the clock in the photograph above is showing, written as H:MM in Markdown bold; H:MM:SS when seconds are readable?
**3:34**
